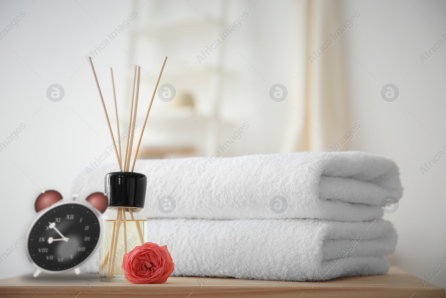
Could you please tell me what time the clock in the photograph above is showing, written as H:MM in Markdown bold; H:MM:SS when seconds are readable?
**8:52**
